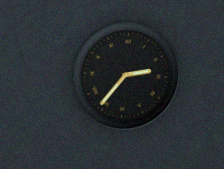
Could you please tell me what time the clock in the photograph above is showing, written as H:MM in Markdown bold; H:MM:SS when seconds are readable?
**2:36**
